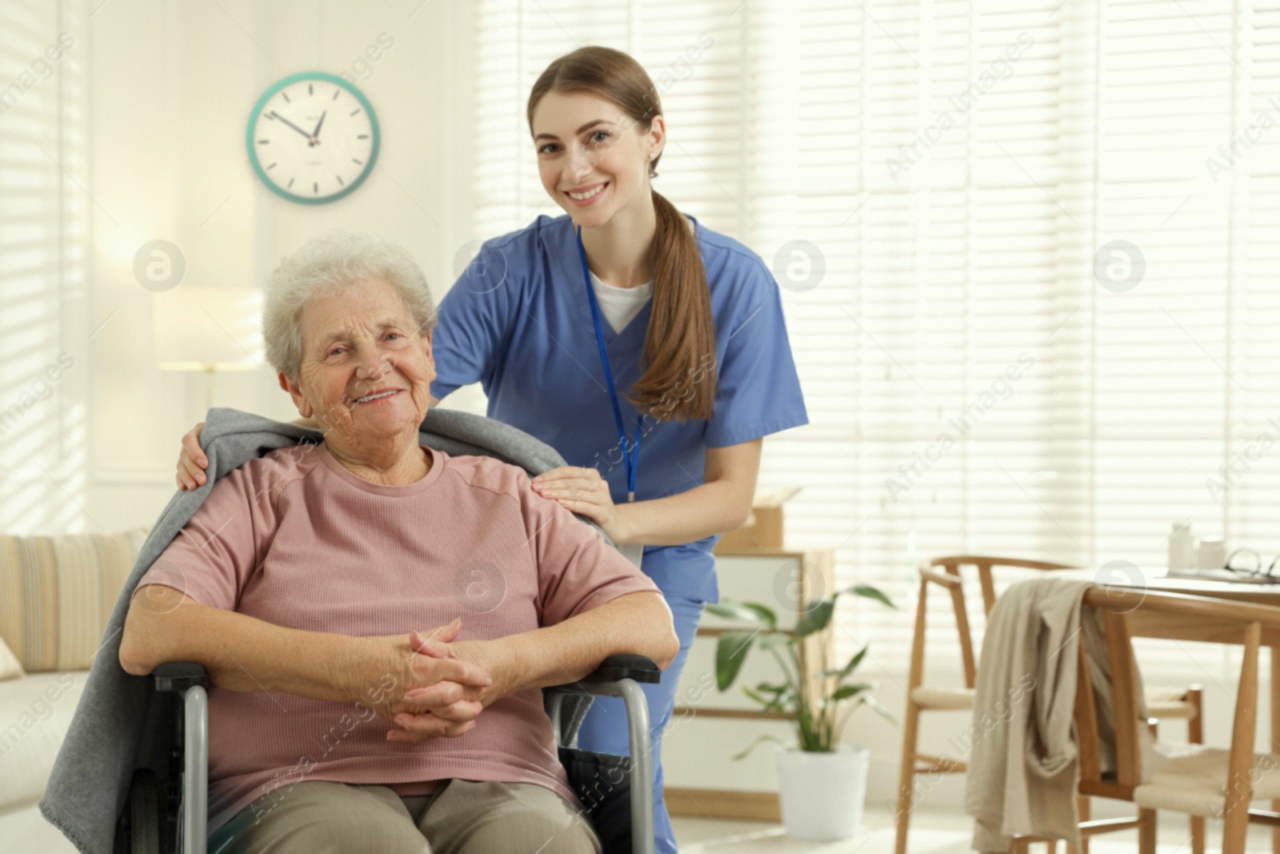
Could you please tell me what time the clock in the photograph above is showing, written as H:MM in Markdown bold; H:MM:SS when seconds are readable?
**12:51**
